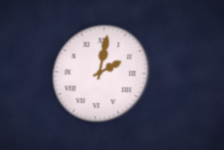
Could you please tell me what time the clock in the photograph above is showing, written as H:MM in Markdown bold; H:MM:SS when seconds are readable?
**2:01**
